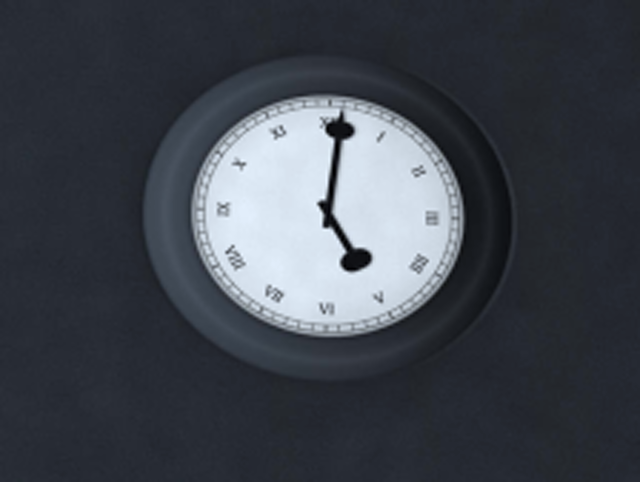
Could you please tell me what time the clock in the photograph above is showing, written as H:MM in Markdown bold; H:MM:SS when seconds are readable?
**5:01**
